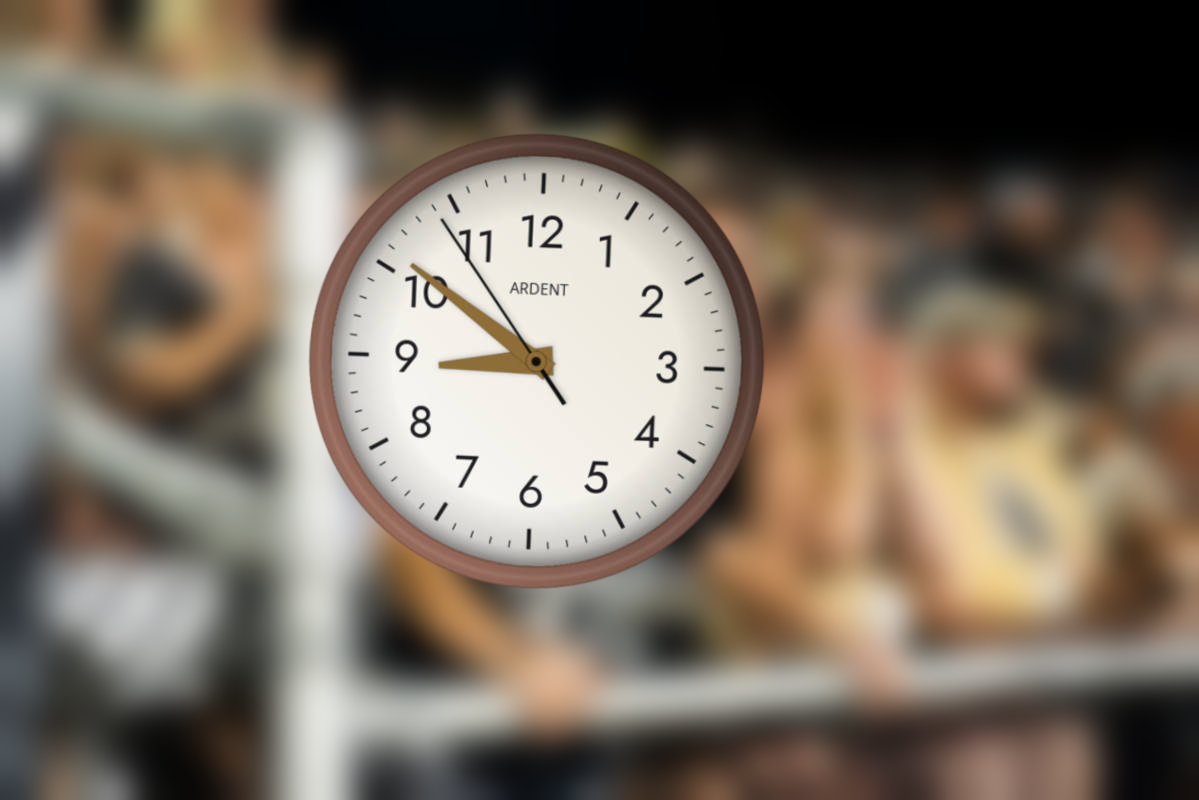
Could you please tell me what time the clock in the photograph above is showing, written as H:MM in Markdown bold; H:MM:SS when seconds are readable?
**8:50:54**
